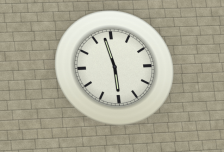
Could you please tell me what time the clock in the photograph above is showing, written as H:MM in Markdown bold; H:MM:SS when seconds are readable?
**5:58**
